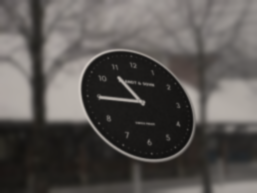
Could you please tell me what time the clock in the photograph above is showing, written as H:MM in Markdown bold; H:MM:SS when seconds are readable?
**10:45**
